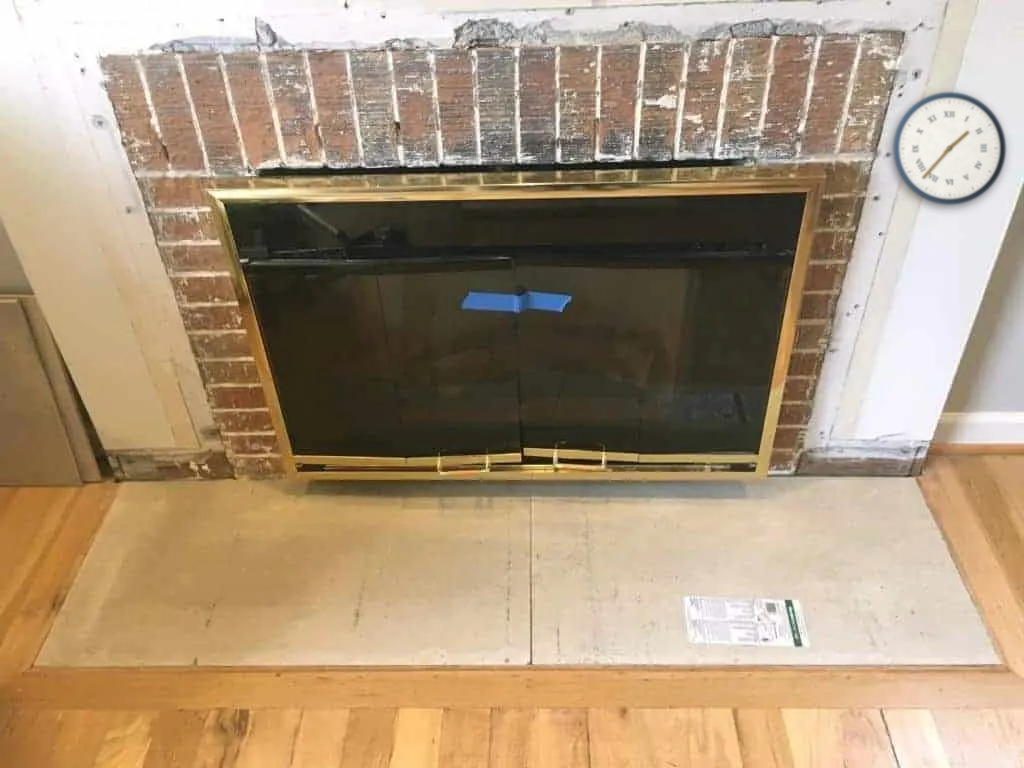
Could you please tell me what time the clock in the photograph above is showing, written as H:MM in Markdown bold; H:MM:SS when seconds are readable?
**1:37**
